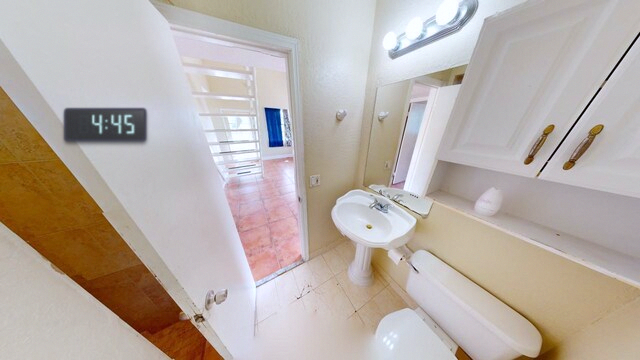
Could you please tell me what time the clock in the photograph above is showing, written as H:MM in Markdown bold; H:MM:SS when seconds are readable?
**4:45**
